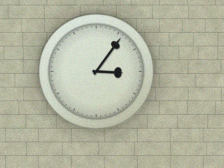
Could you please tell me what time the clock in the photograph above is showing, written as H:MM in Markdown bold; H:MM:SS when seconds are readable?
**3:06**
